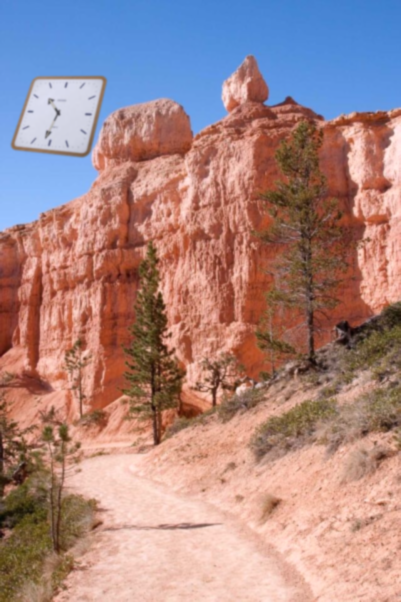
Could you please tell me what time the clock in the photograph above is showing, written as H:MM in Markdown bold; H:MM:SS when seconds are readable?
**10:32**
